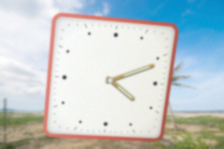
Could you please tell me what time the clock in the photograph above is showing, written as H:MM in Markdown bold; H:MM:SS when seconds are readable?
**4:11**
